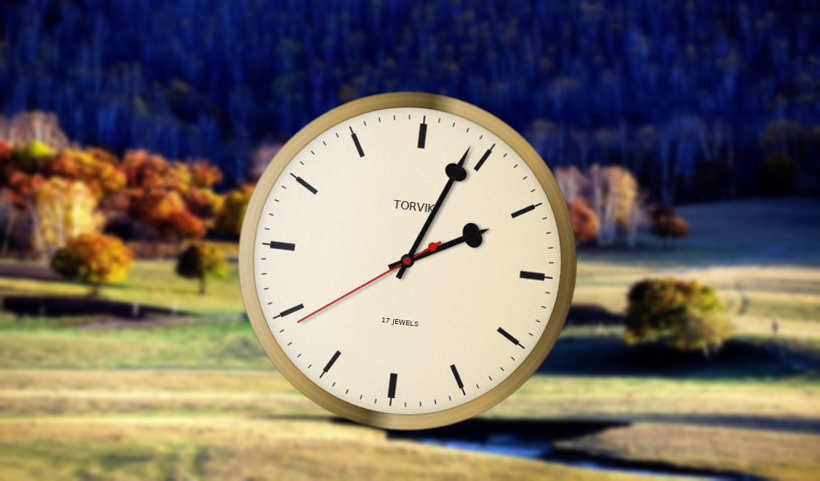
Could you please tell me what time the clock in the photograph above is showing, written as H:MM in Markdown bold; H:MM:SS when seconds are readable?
**2:03:39**
